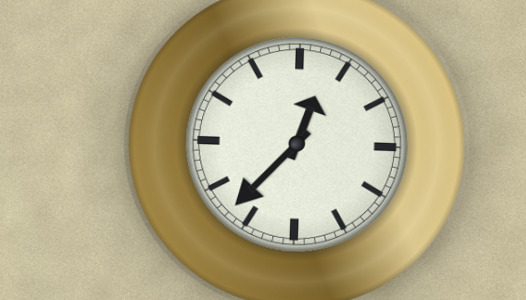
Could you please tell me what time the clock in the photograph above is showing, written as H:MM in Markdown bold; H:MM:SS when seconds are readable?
**12:37**
